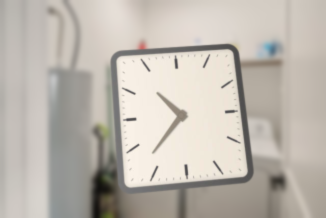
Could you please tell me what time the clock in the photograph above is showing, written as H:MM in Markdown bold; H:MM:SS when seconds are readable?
**10:37**
